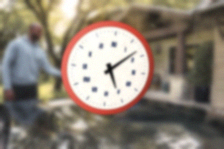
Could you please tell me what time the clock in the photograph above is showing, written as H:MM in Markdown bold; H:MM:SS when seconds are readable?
**5:08**
